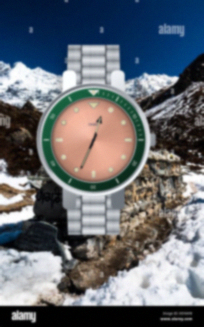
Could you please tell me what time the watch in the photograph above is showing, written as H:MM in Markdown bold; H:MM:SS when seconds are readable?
**12:34**
